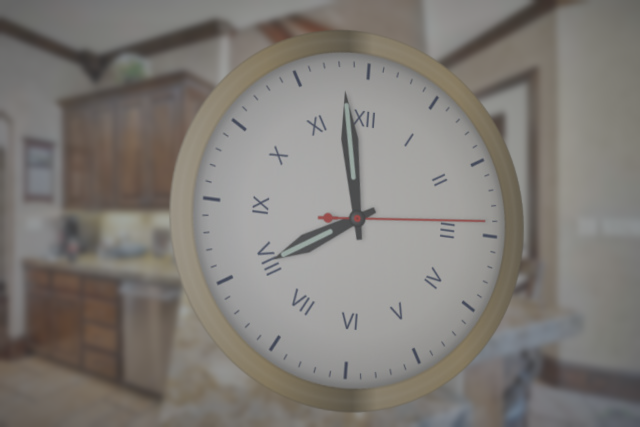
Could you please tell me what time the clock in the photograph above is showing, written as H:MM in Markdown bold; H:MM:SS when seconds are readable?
**7:58:14**
